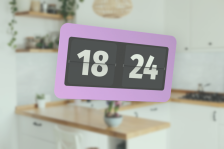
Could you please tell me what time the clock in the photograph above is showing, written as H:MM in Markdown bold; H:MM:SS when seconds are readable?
**18:24**
